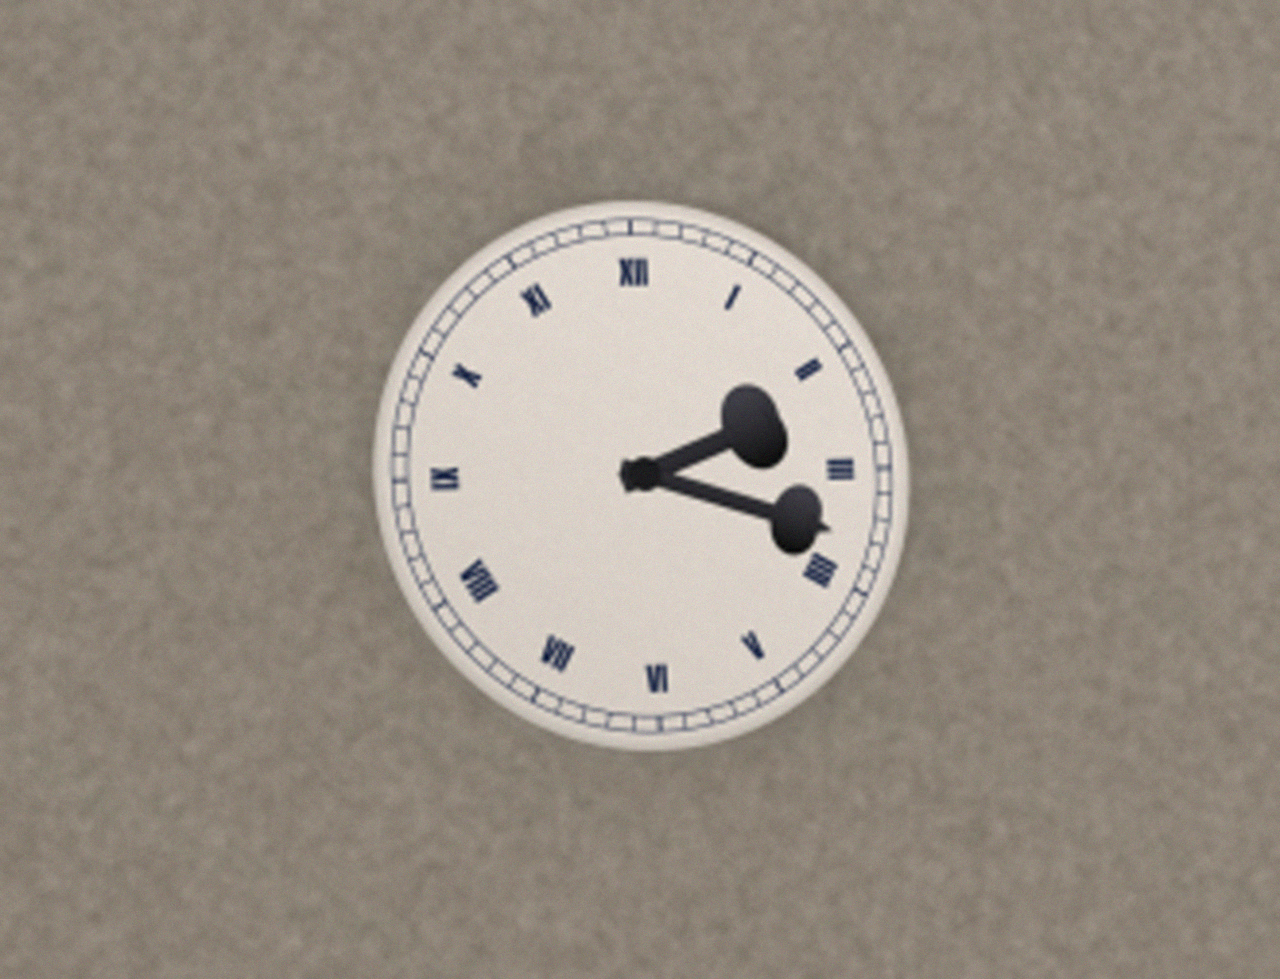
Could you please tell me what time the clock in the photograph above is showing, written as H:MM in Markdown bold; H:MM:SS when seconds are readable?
**2:18**
